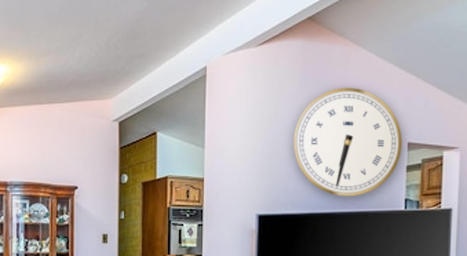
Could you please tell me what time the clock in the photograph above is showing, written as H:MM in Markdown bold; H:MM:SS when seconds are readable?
**6:32**
